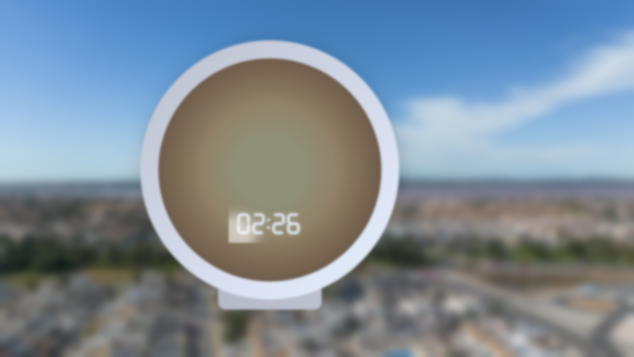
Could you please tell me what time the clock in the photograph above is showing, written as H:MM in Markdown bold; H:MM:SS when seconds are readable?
**2:26**
